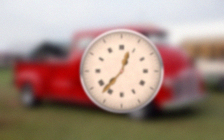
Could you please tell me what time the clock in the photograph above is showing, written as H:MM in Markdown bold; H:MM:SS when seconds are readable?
**12:37**
